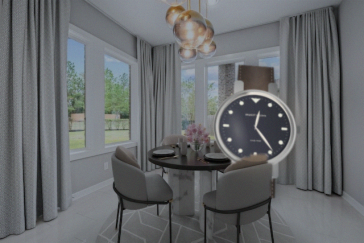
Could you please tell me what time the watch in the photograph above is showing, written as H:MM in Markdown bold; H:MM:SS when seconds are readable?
**12:24**
